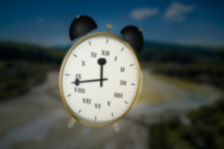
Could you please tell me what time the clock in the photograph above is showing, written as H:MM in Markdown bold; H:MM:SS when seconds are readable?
**11:43**
